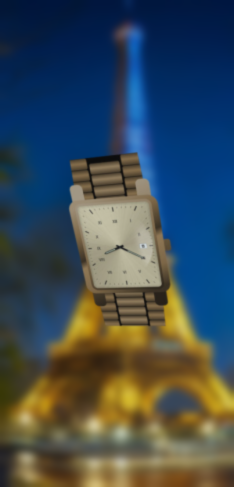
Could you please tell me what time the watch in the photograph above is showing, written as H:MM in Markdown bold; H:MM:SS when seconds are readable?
**8:20**
